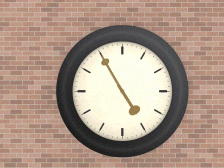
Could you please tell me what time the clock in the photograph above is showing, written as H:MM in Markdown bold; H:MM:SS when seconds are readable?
**4:55**
